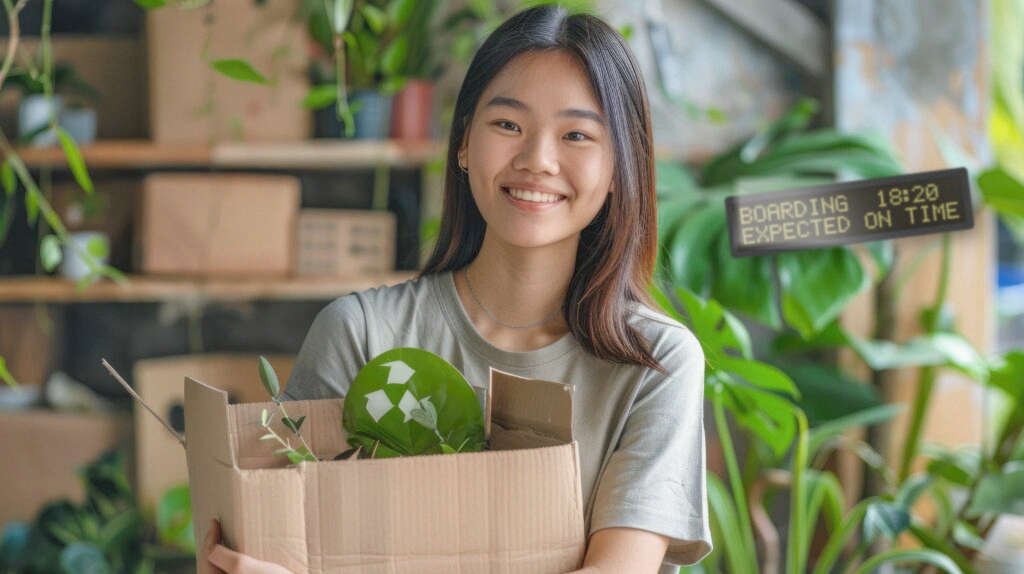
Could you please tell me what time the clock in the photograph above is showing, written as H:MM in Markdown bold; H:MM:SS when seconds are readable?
**18:20**
